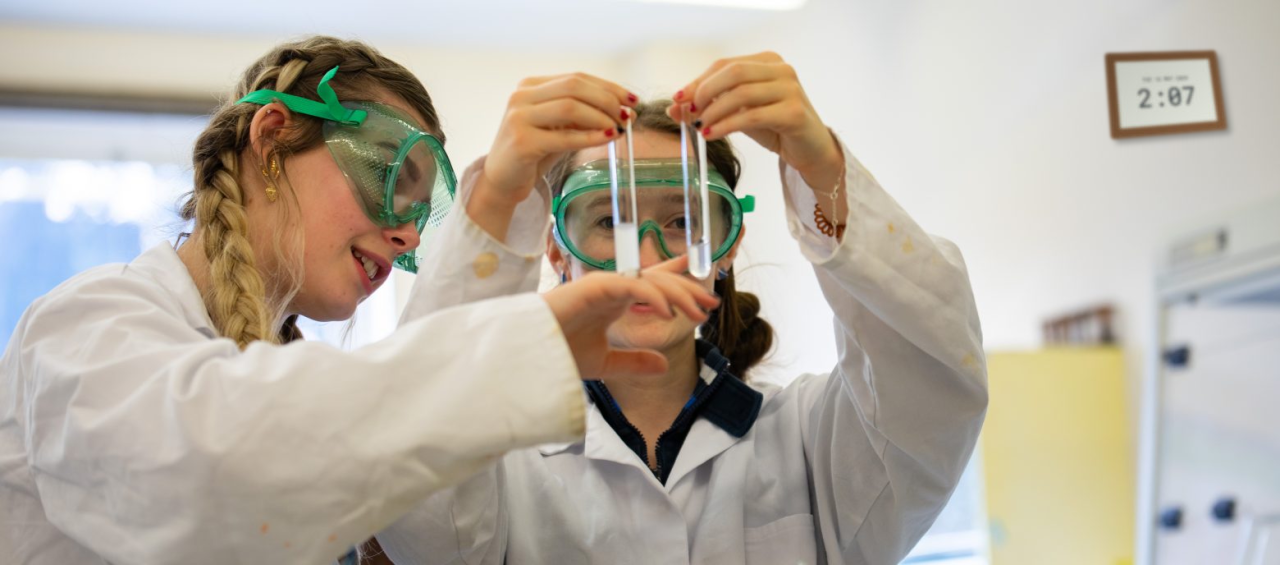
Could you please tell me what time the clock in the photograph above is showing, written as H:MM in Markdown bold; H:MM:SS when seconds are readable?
**2:07**
